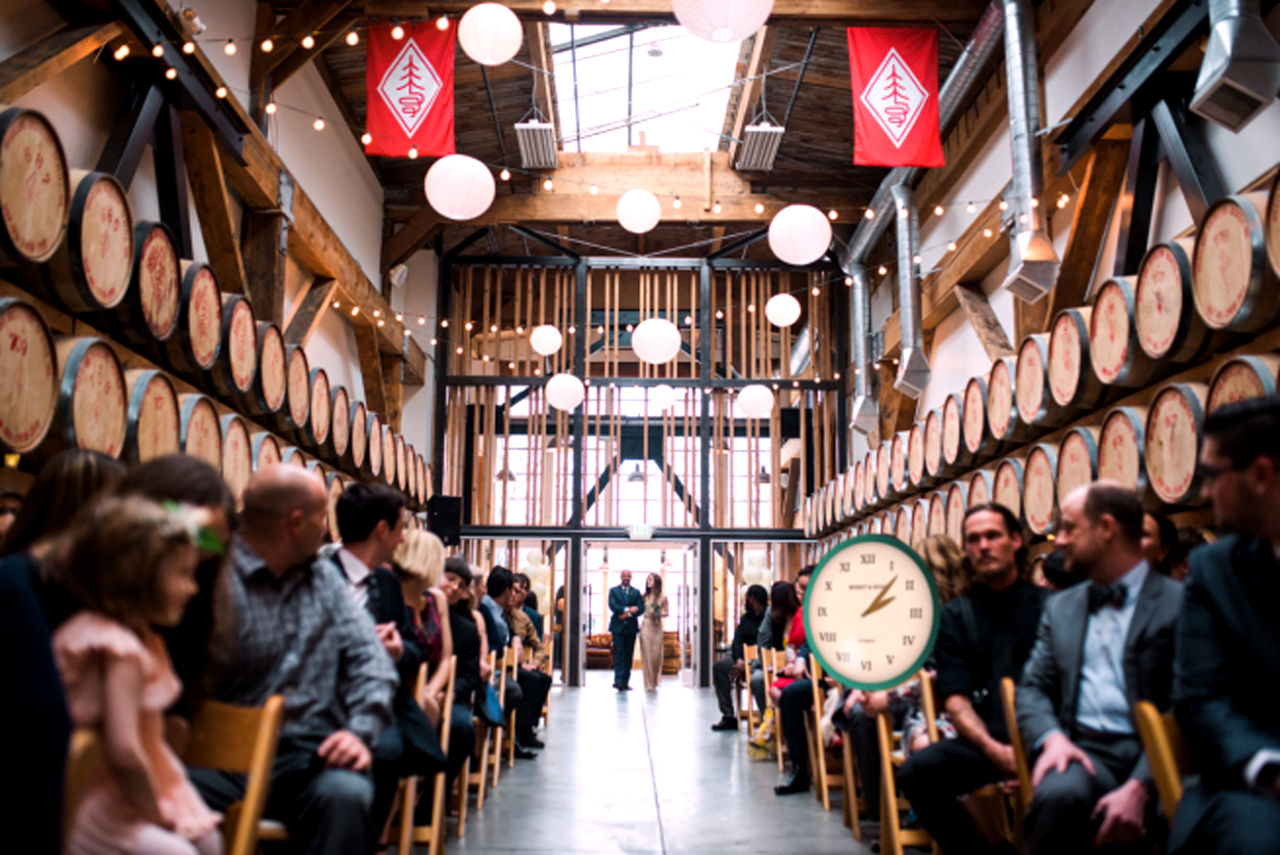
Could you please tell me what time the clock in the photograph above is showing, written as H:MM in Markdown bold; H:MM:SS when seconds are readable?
**2:07**
